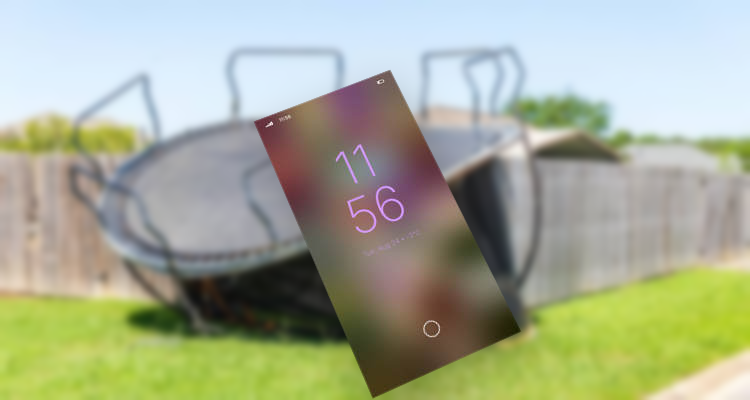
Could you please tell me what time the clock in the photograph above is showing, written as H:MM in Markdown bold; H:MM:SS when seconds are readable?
**11:56**
